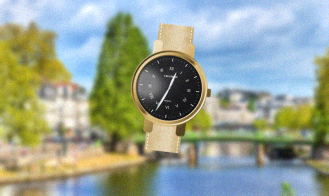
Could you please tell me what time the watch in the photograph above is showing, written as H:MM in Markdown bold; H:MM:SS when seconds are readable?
**12:34**
